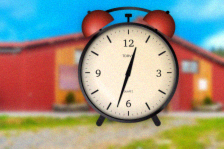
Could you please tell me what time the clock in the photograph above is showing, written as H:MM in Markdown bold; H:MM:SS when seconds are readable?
**12:33**
